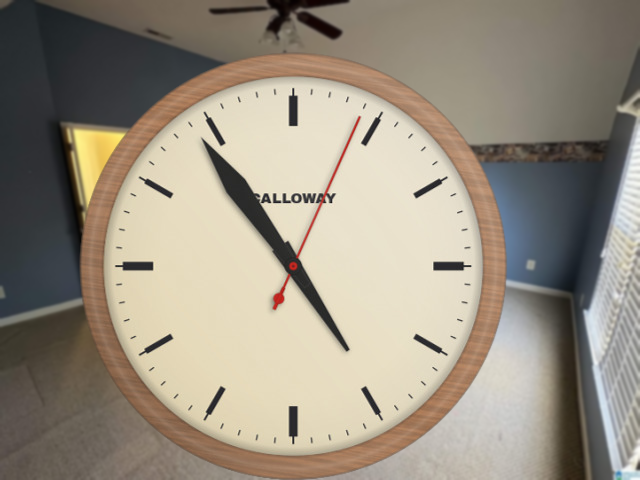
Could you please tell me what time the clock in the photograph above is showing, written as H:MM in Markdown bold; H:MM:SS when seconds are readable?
**4:54:04**
